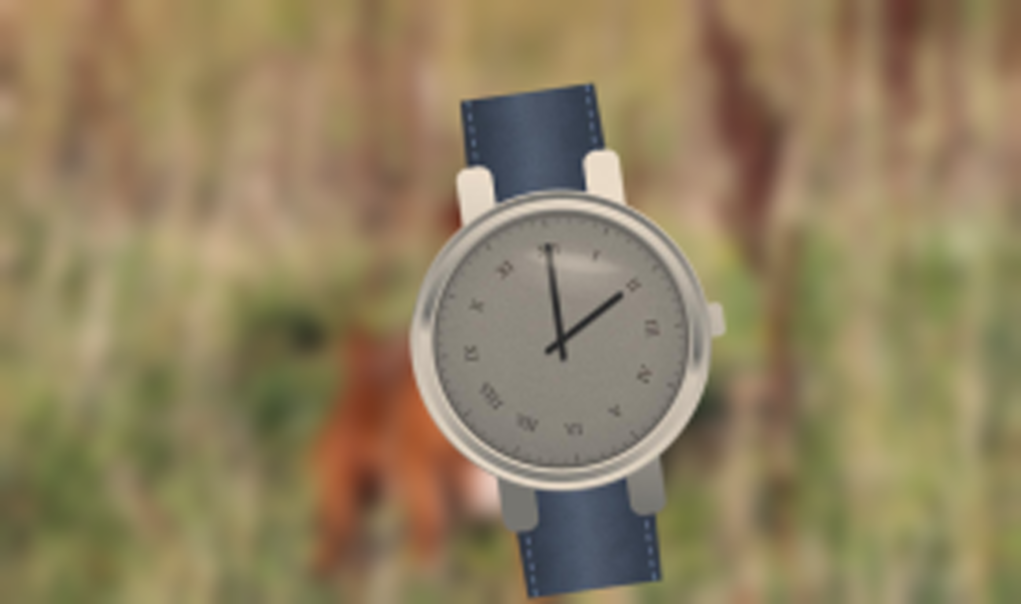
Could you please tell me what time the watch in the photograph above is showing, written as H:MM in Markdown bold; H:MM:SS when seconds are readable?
**2:00**
